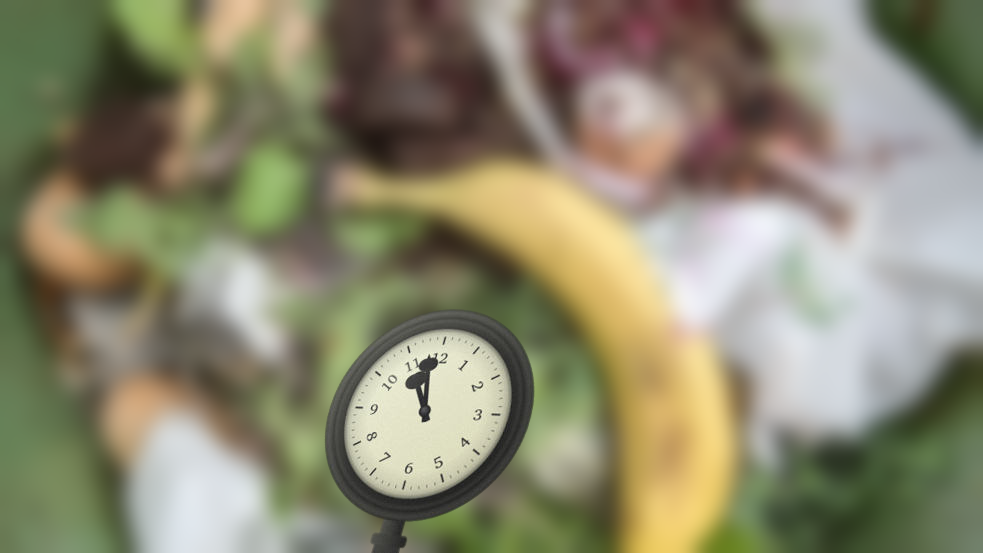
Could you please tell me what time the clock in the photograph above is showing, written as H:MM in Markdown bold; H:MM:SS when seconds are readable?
**10:58**
